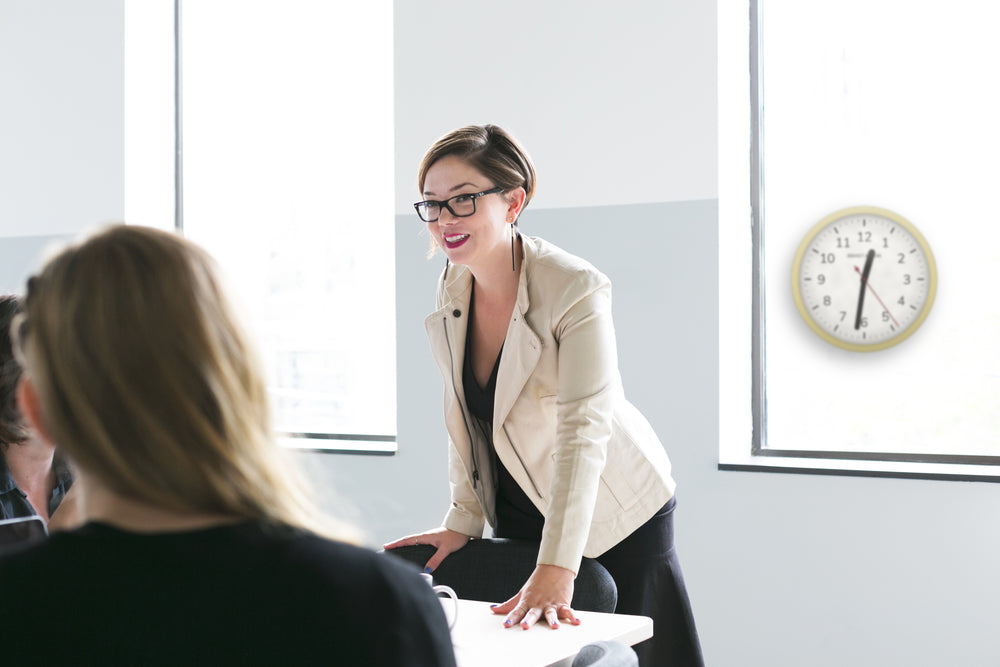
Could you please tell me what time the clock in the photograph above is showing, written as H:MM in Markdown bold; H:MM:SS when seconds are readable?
**12:31:24**
